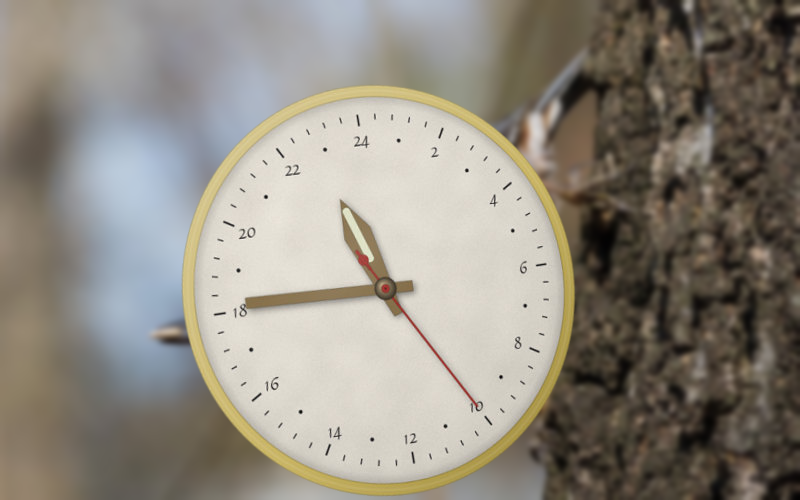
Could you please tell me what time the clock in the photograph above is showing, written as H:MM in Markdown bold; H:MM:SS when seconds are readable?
**22:45:25**
